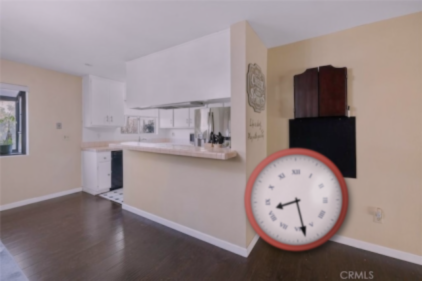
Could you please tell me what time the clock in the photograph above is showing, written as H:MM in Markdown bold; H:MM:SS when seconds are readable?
**8:28**
